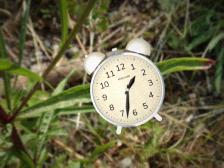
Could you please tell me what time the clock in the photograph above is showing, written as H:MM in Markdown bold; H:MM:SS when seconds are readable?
**1:33**
